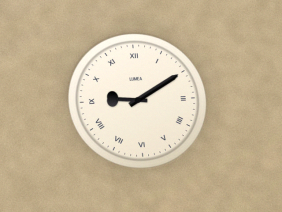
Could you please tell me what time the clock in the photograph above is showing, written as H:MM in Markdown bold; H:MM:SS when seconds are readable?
**9:10**
